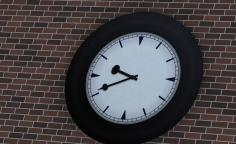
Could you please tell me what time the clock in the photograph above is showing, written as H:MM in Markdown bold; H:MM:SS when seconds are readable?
**9:41**
